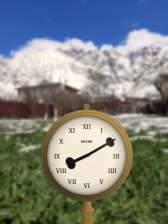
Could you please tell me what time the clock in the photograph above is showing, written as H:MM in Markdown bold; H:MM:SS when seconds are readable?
**8:10**
